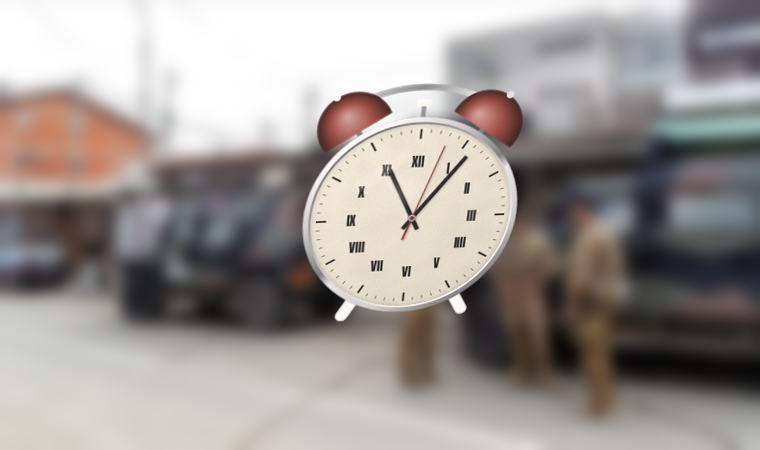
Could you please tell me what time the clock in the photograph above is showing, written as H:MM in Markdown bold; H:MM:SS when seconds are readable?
**11:06:03**
